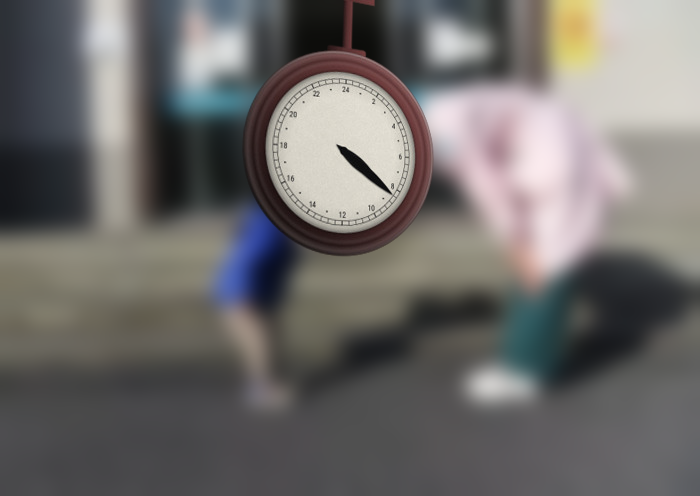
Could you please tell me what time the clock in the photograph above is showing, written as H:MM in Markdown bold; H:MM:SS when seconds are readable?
**8:21**
